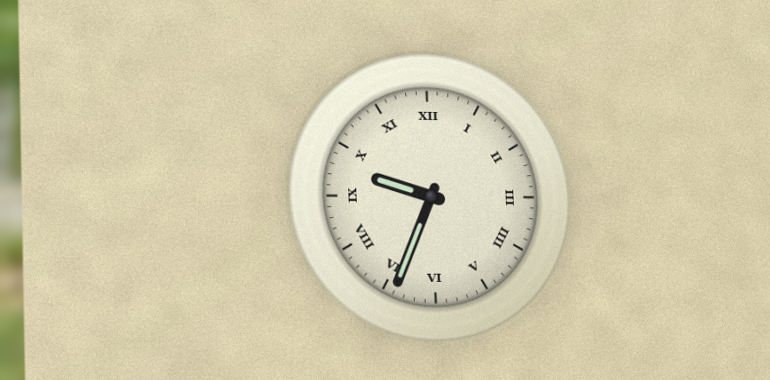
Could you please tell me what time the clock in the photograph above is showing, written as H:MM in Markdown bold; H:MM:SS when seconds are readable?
**9:34**
